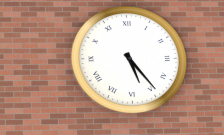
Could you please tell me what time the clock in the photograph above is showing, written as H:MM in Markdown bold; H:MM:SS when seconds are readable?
**5:24**
